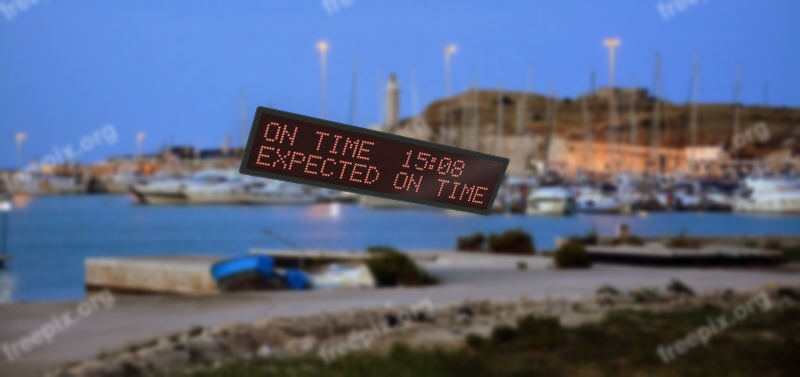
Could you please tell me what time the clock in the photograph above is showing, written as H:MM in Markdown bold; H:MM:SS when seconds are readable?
**15:08**
